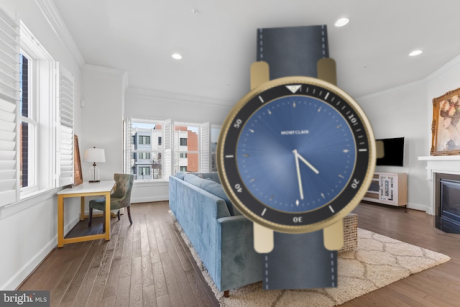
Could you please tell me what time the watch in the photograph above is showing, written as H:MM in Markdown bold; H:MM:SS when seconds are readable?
**4:29**
